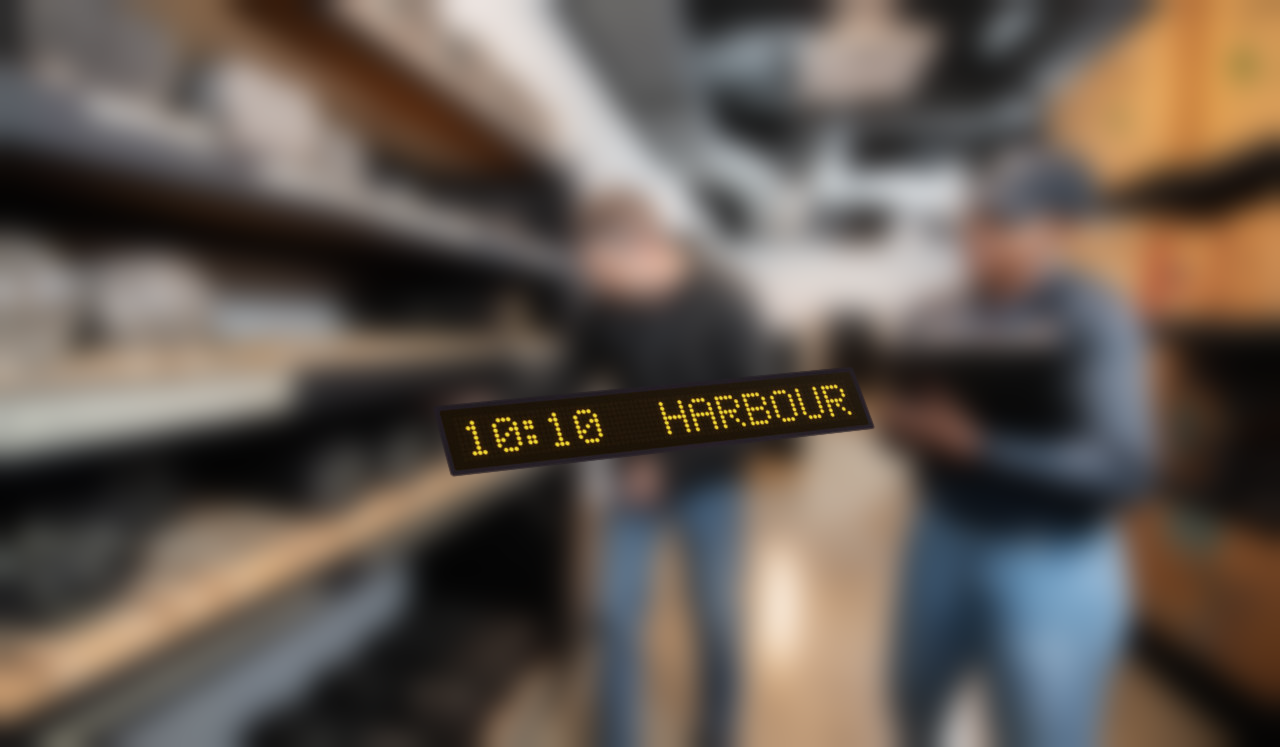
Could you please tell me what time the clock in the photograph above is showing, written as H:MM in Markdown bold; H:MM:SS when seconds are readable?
**10:10**
